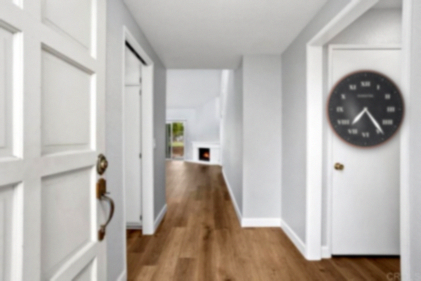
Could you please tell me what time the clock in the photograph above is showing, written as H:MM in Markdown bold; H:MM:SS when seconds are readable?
**7:24**
